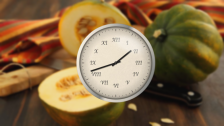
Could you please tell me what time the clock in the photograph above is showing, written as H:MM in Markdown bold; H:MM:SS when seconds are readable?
**1:42**
